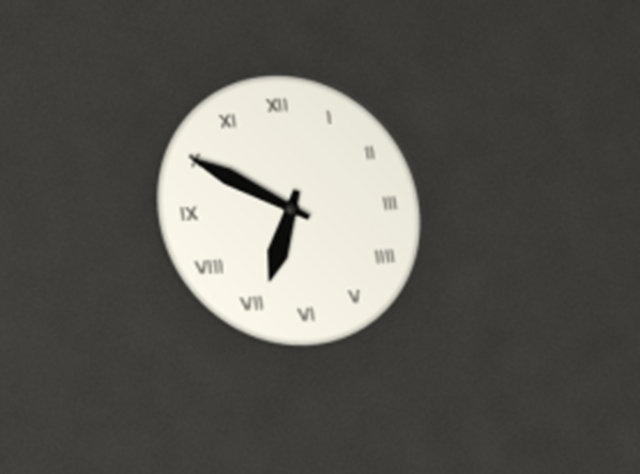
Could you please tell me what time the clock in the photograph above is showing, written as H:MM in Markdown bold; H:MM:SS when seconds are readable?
**6:50**
